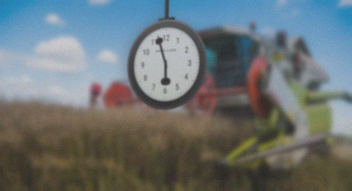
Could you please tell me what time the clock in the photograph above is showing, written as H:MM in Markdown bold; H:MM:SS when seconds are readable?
**5:57**
